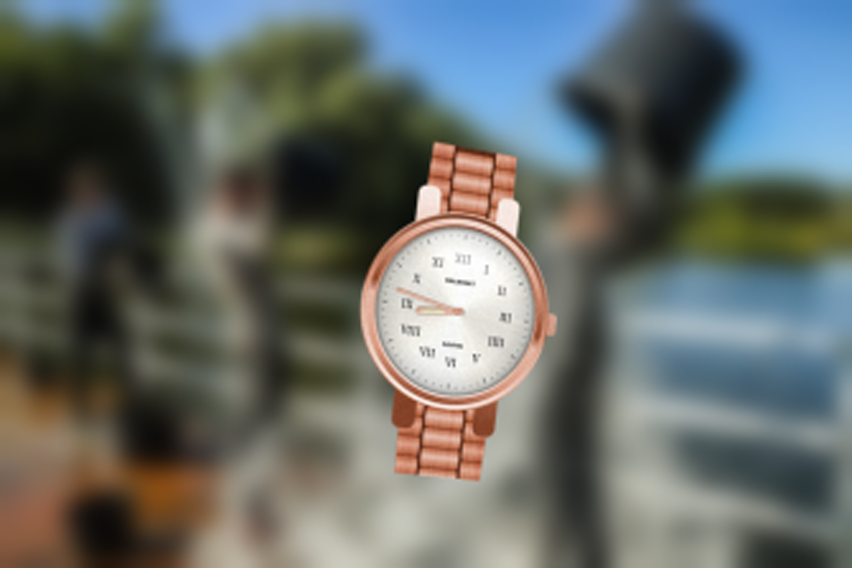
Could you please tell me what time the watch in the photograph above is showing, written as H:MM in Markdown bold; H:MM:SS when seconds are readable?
**8:47**
